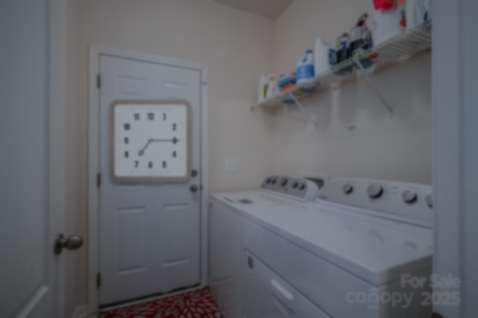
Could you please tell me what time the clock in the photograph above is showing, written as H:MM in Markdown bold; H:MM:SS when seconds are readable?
**7:15**
